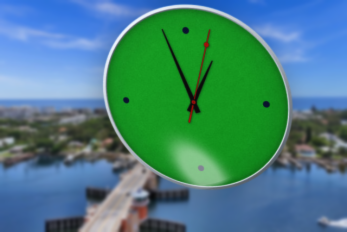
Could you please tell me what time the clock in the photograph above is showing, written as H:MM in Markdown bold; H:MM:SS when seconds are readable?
**12:57:03**
